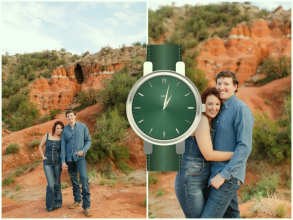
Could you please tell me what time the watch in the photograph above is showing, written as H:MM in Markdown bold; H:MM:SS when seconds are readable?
**1:02**
